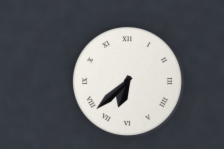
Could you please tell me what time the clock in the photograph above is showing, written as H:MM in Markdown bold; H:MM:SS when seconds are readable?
**6:38**
